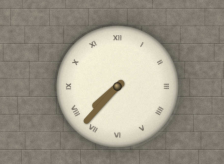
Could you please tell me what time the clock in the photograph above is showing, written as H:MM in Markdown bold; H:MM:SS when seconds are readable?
**7:37**
